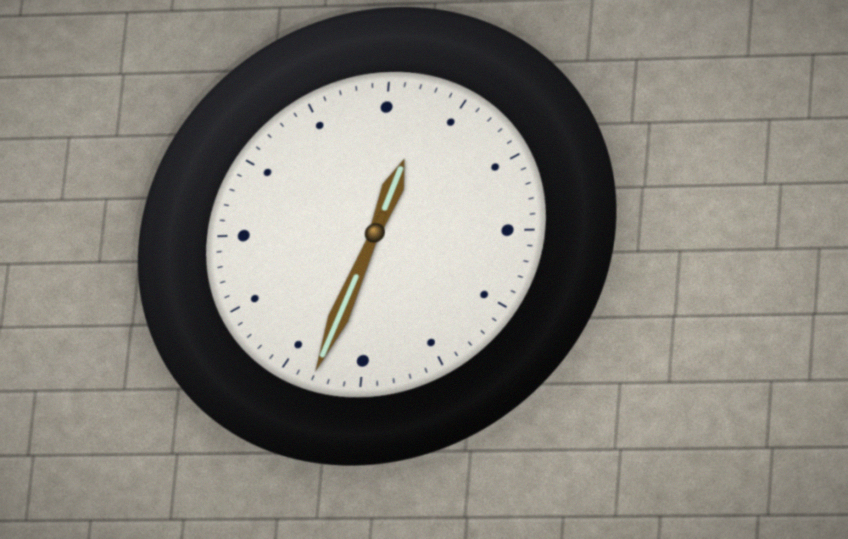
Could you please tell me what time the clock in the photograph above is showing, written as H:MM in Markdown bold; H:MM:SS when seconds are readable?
**12:33**
